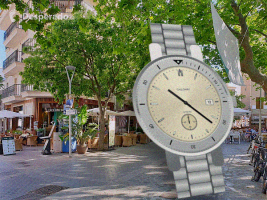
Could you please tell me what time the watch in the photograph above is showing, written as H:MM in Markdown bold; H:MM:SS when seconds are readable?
**10:22**
